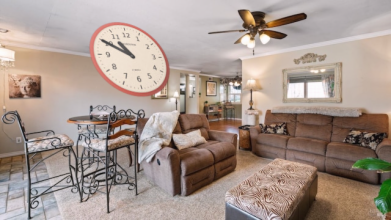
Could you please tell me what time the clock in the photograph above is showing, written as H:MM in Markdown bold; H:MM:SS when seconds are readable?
**10:50**
